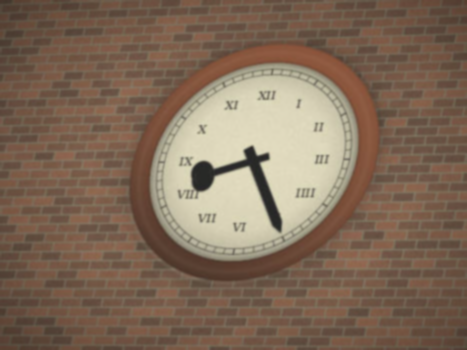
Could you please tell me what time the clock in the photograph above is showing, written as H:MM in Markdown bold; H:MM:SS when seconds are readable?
**8:25**
